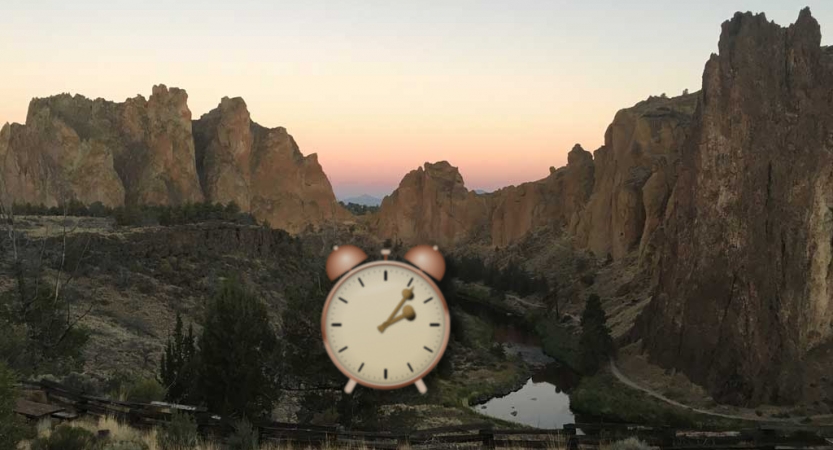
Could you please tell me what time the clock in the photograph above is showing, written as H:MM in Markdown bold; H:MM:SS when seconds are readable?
**2:06**
